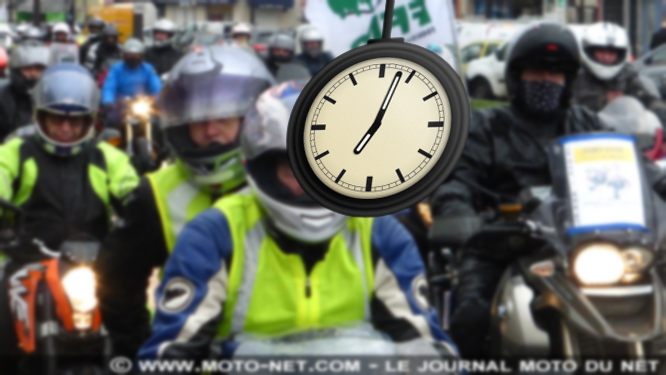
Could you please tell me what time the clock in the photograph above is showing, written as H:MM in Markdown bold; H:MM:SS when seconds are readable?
**7:03**
